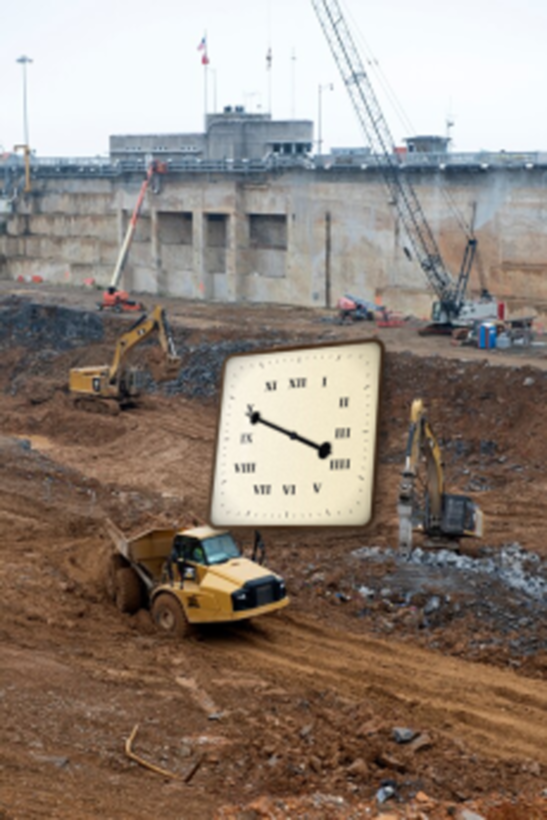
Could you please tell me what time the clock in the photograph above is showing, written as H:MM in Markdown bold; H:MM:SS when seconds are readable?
**3:49**
